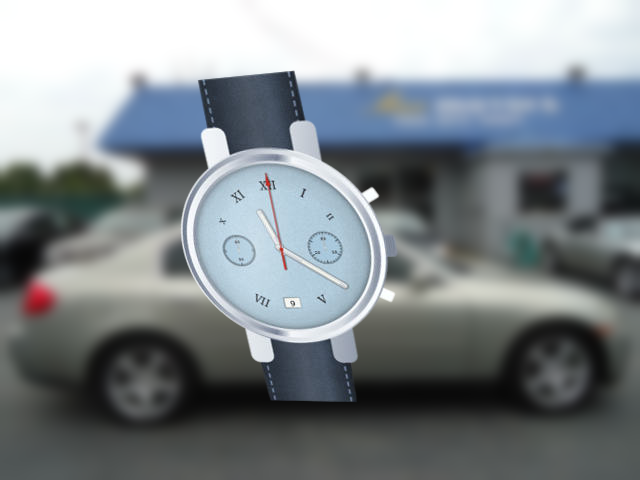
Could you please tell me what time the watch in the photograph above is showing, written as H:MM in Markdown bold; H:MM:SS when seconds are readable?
**11:21**
